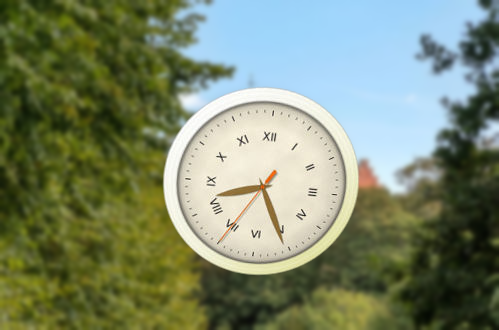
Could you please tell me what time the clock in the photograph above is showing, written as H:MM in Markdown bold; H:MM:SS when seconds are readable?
**8:25:35**
